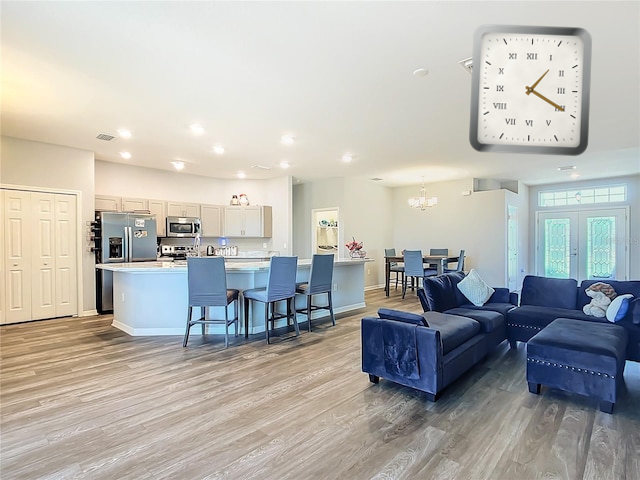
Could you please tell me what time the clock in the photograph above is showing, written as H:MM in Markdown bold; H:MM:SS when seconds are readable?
**1:20**
